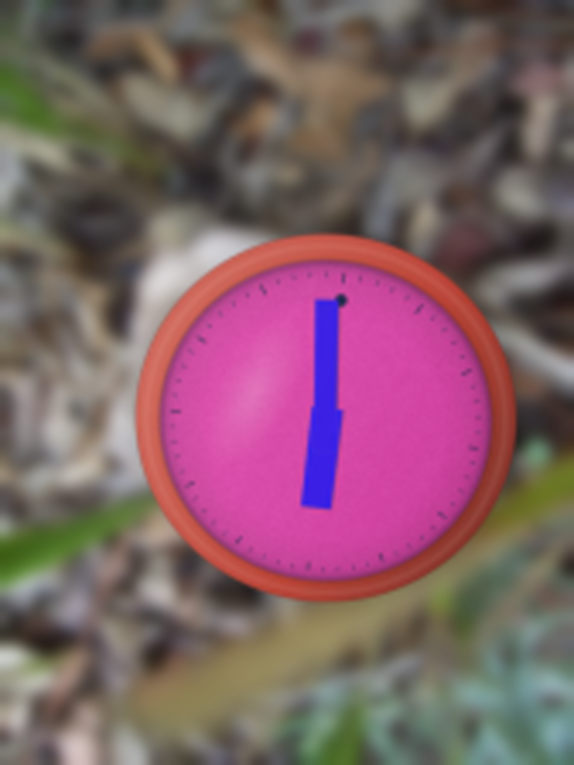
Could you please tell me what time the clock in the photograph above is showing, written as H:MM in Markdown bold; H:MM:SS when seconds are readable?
**5:59**
